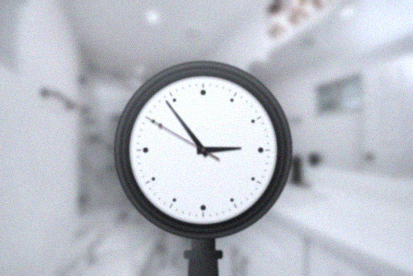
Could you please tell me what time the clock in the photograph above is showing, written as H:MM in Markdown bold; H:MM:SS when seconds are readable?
**2:53:50**
